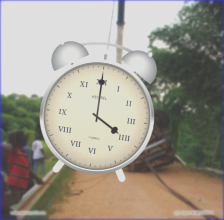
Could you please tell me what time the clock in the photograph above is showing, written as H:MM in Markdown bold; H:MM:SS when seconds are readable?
**4:00**
